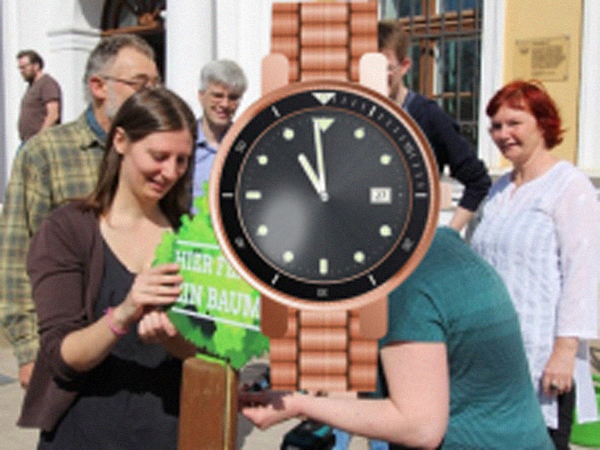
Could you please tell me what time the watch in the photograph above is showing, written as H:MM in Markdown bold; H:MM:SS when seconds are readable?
**10:59**
